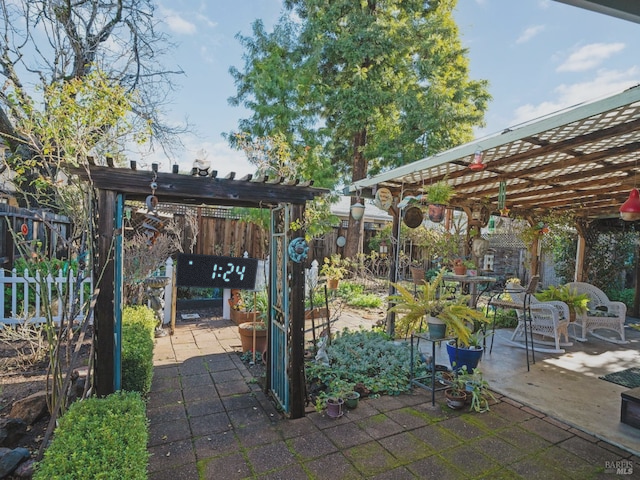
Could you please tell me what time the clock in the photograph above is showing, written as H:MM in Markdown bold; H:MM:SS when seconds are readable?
**1:24**
